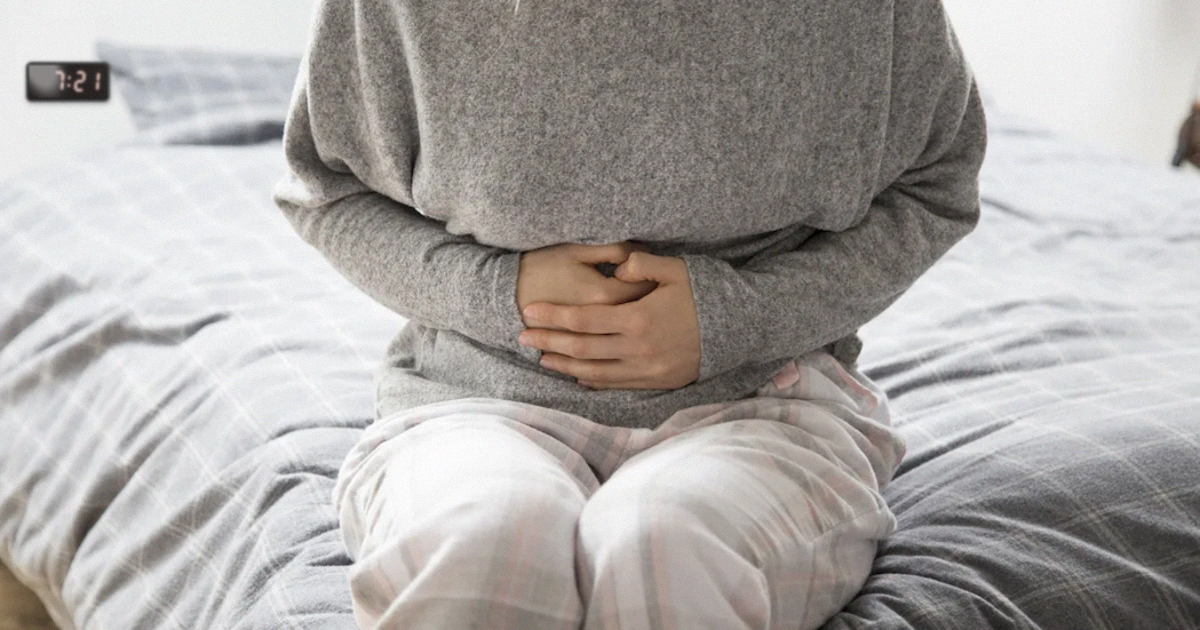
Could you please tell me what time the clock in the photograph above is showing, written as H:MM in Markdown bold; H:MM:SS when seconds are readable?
**7:21**
